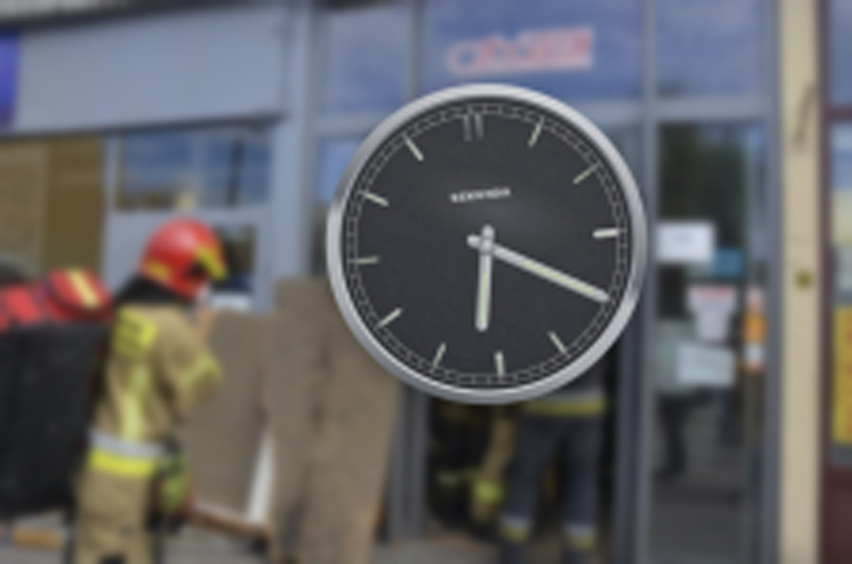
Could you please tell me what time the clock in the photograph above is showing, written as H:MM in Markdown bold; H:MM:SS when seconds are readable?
**6:20**
